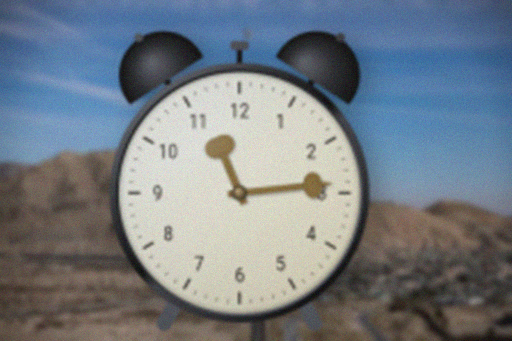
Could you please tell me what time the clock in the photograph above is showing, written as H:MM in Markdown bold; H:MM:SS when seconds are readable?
**11:14**
